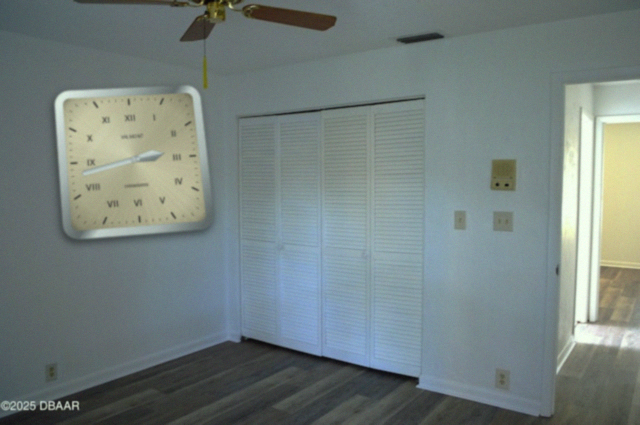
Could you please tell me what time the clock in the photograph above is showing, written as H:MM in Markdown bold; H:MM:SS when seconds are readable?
**2:43**
